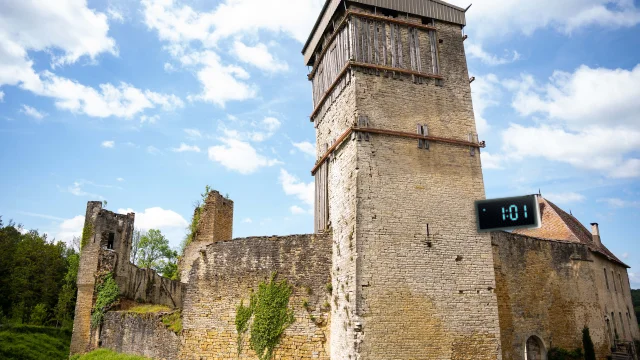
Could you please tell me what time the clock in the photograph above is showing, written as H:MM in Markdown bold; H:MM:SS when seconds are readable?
**1:01**
